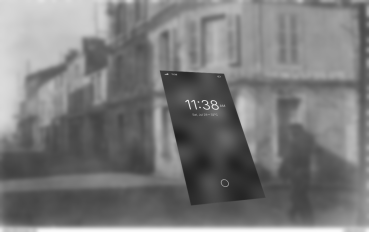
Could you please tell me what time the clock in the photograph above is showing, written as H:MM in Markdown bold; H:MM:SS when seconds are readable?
**11:38**
